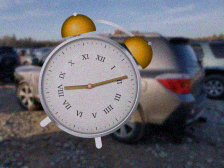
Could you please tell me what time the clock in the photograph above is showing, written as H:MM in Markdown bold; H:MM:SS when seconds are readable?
**8:09**
